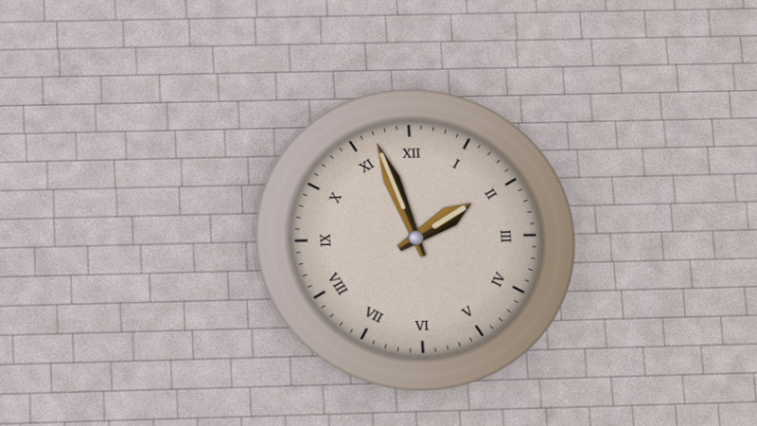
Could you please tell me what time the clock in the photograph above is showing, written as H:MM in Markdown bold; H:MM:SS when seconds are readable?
**1:57**
